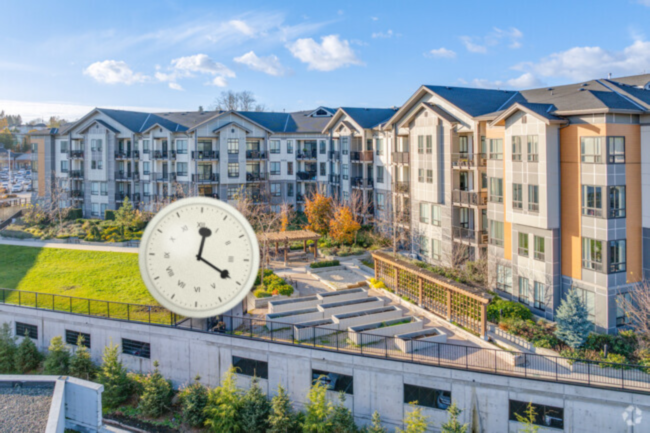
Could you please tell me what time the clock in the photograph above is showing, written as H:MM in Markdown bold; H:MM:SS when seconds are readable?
**12:20**
